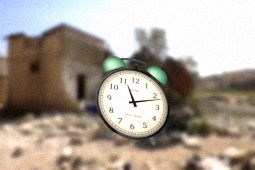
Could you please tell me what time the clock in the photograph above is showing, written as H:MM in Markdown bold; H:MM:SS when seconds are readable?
**11:12**
